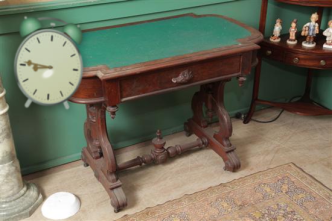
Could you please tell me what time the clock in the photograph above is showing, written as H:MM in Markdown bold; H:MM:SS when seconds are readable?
**8:46**
